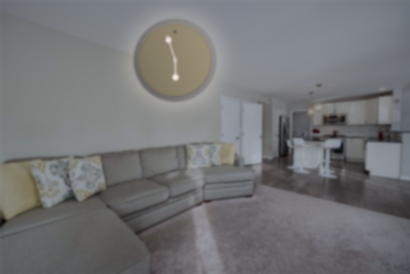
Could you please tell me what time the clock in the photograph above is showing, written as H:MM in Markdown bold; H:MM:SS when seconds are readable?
**5:57**
